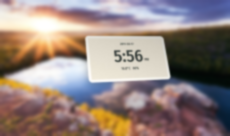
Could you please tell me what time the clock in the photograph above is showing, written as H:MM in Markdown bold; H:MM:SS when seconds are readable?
**5:56**
